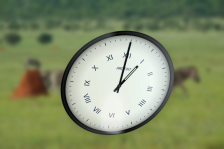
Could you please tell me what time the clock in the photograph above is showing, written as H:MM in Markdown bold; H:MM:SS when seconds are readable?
**1:00**
